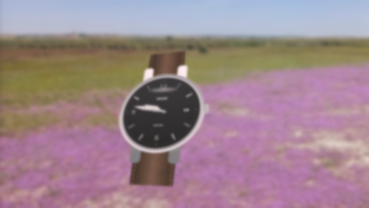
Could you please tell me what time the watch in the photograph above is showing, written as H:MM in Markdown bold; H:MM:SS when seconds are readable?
**9:47**
